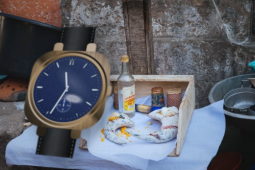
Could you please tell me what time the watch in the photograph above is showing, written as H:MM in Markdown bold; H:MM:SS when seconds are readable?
**11:34**
